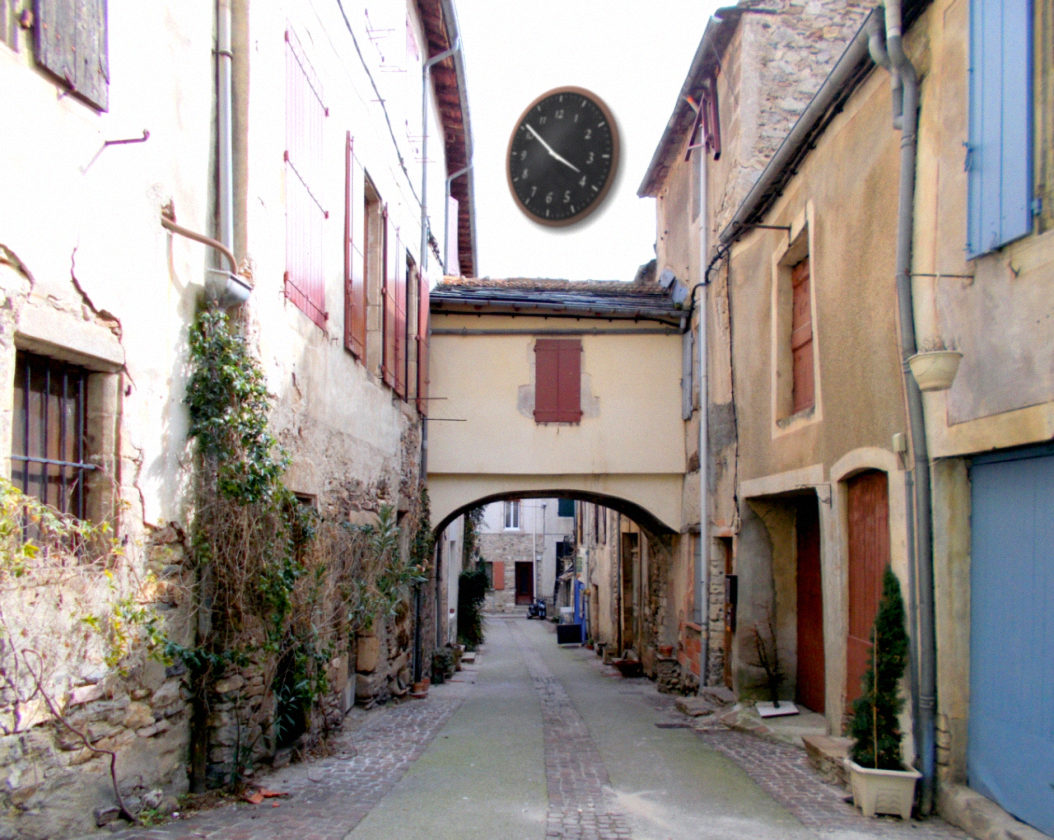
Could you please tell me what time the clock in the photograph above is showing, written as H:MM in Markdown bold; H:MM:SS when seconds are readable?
**3:51**
